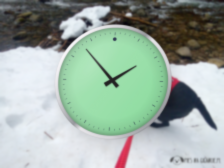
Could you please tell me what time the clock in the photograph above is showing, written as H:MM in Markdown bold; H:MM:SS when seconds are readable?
**1:53**
